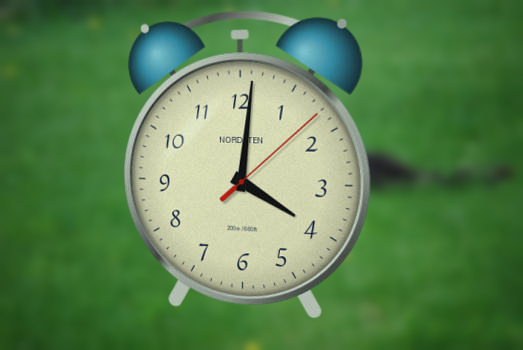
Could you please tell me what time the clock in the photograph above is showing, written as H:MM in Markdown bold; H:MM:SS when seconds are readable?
**4:01:08**
